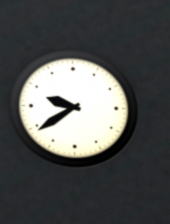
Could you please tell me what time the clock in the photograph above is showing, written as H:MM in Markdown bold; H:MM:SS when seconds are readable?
**9:39**
